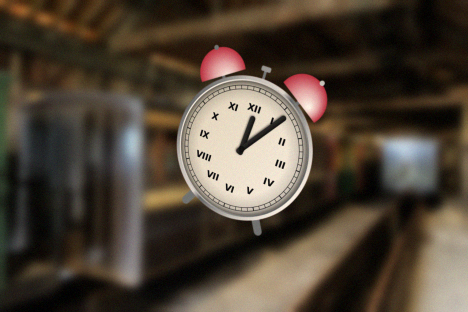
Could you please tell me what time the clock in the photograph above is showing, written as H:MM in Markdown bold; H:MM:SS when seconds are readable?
**12:06**
